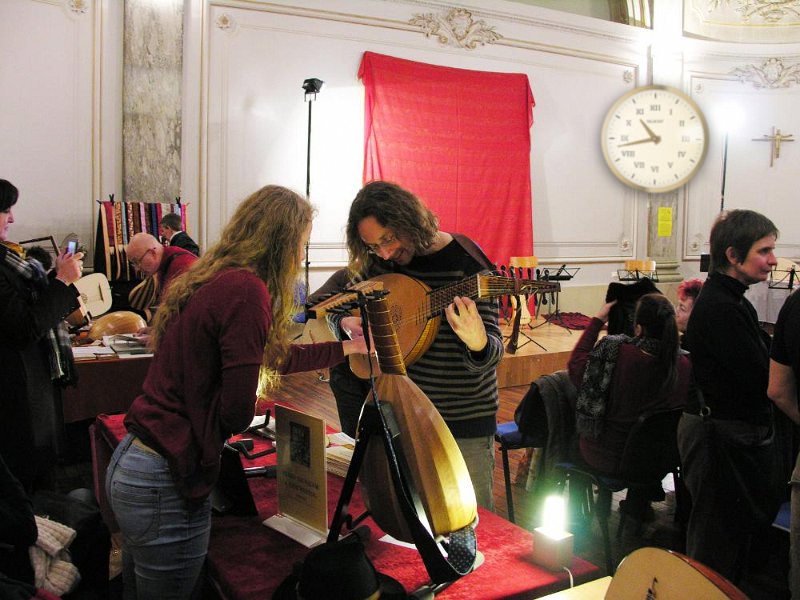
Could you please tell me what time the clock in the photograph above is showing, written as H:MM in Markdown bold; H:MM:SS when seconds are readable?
**10:43**
